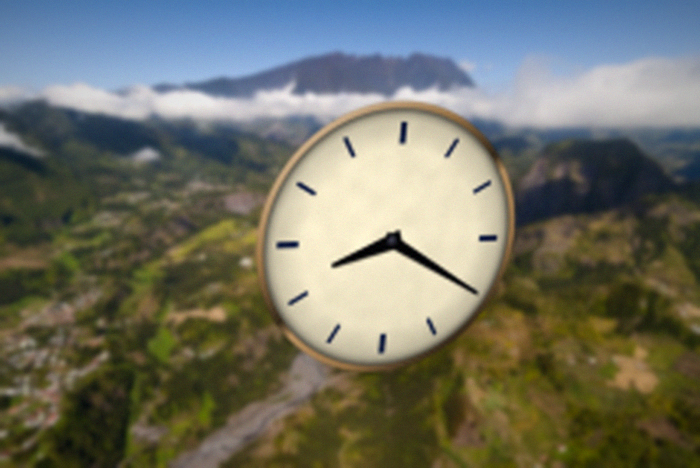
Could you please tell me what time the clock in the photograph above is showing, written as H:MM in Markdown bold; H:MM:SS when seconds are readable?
**8:20**
